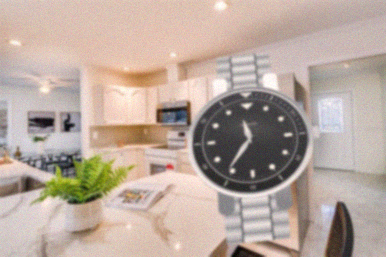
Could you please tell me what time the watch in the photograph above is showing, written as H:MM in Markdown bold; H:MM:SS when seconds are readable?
**11:36**
